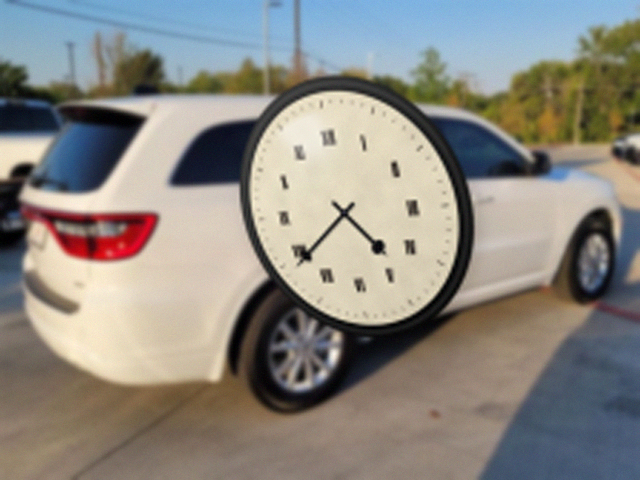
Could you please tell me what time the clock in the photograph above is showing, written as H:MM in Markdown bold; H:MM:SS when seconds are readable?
**4:39**
